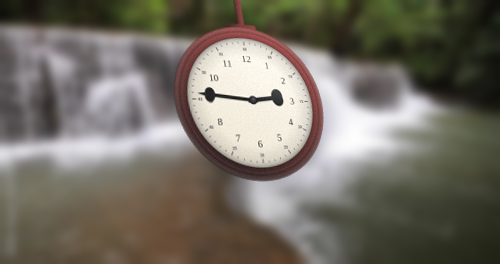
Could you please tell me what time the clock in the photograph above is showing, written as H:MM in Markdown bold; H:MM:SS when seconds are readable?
**2:46**
